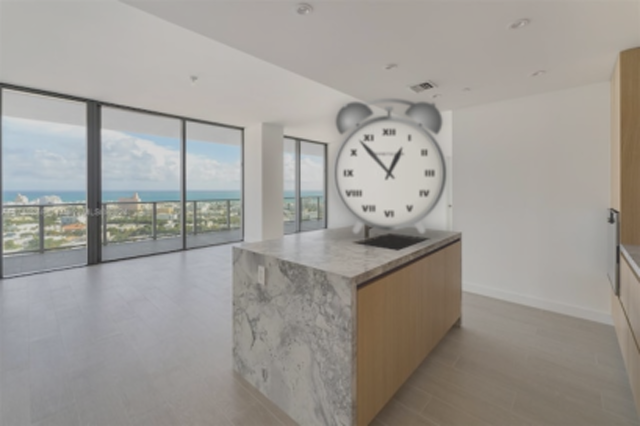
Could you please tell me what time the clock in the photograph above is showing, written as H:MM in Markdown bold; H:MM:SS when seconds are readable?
**12:53**
